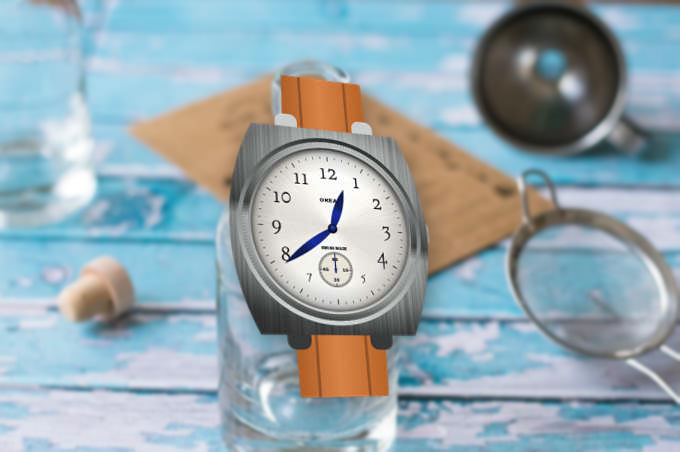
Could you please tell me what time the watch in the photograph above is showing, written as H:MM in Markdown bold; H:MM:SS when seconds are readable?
**12:39**
